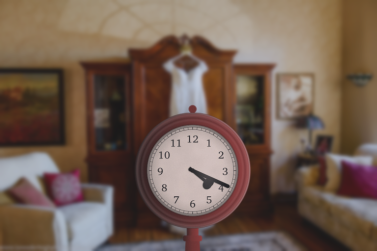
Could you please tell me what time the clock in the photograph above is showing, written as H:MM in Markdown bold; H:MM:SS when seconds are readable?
**4:19**
